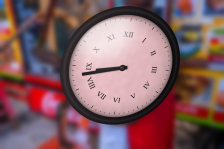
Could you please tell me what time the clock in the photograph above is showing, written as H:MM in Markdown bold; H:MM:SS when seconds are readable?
**8:43**
